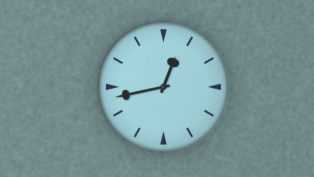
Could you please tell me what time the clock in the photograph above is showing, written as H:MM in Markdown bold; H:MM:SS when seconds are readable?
**12:43**
